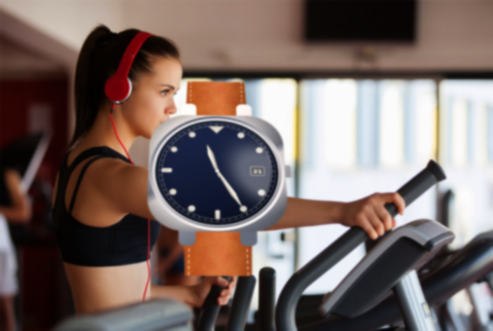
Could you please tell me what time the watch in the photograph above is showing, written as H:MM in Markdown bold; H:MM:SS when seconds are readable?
**11:25**
